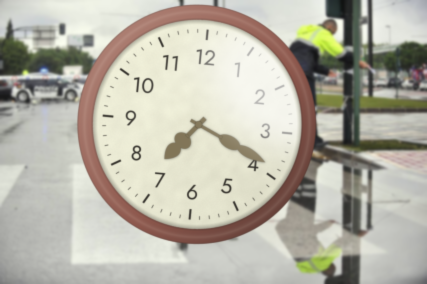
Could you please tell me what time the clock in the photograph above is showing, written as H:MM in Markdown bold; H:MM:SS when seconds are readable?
**7:19**
